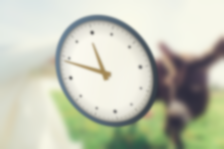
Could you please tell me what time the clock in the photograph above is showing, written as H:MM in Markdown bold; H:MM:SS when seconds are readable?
**11:49**
